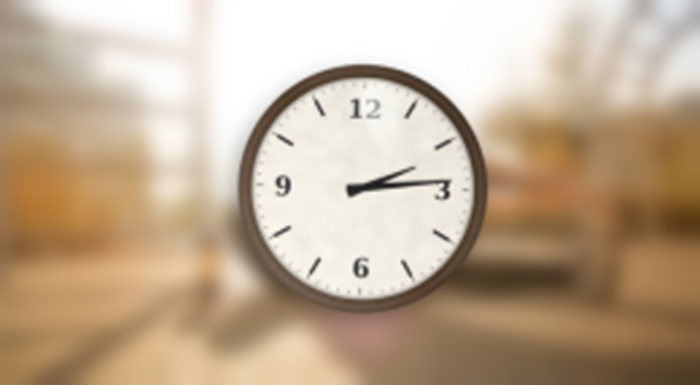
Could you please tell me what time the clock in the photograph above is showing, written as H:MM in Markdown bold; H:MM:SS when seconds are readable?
**2:14**
